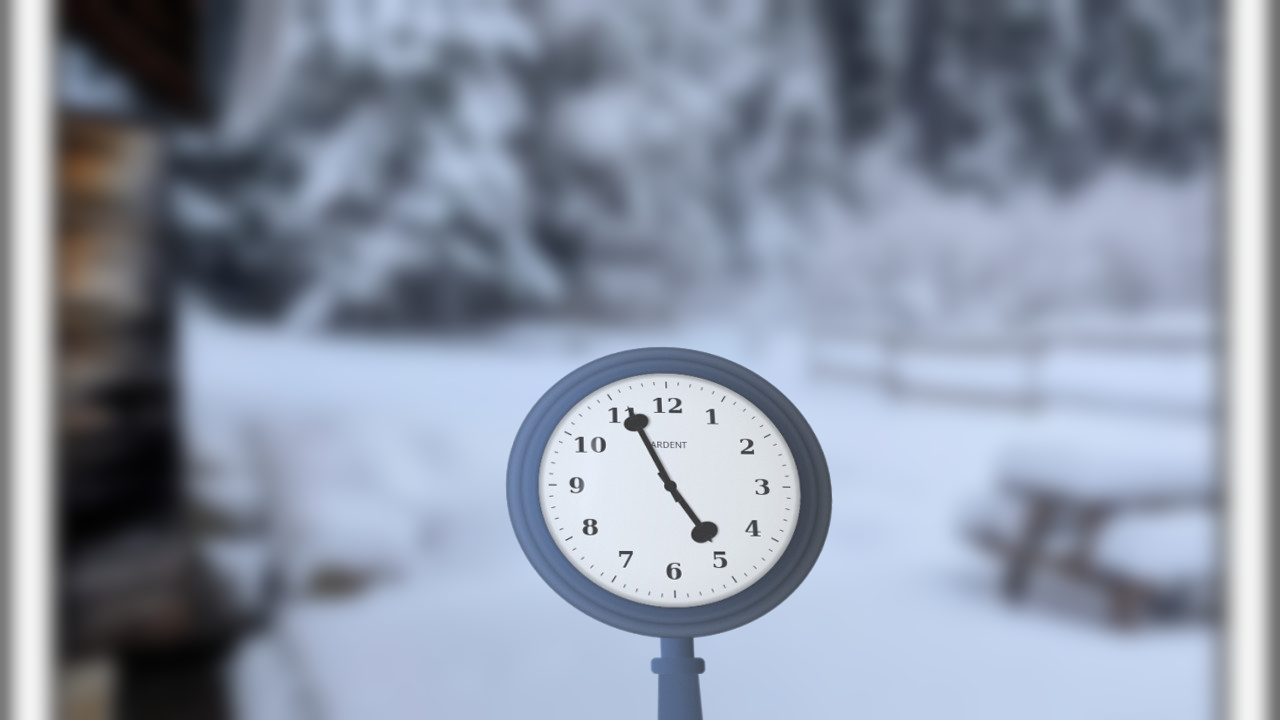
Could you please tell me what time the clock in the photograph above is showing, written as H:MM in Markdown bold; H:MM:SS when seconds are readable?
**4:56**
